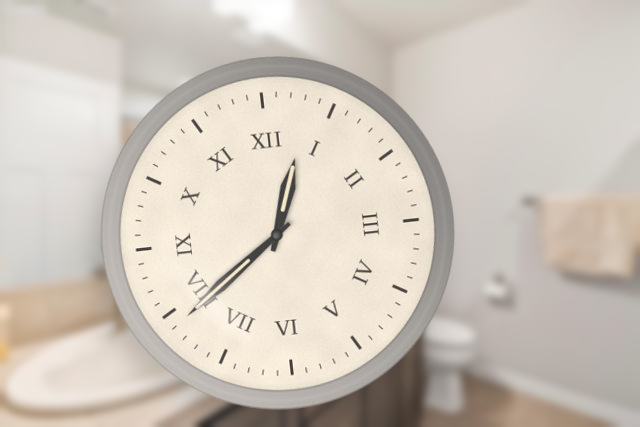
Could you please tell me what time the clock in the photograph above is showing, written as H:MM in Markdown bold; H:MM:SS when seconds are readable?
**12:39**
